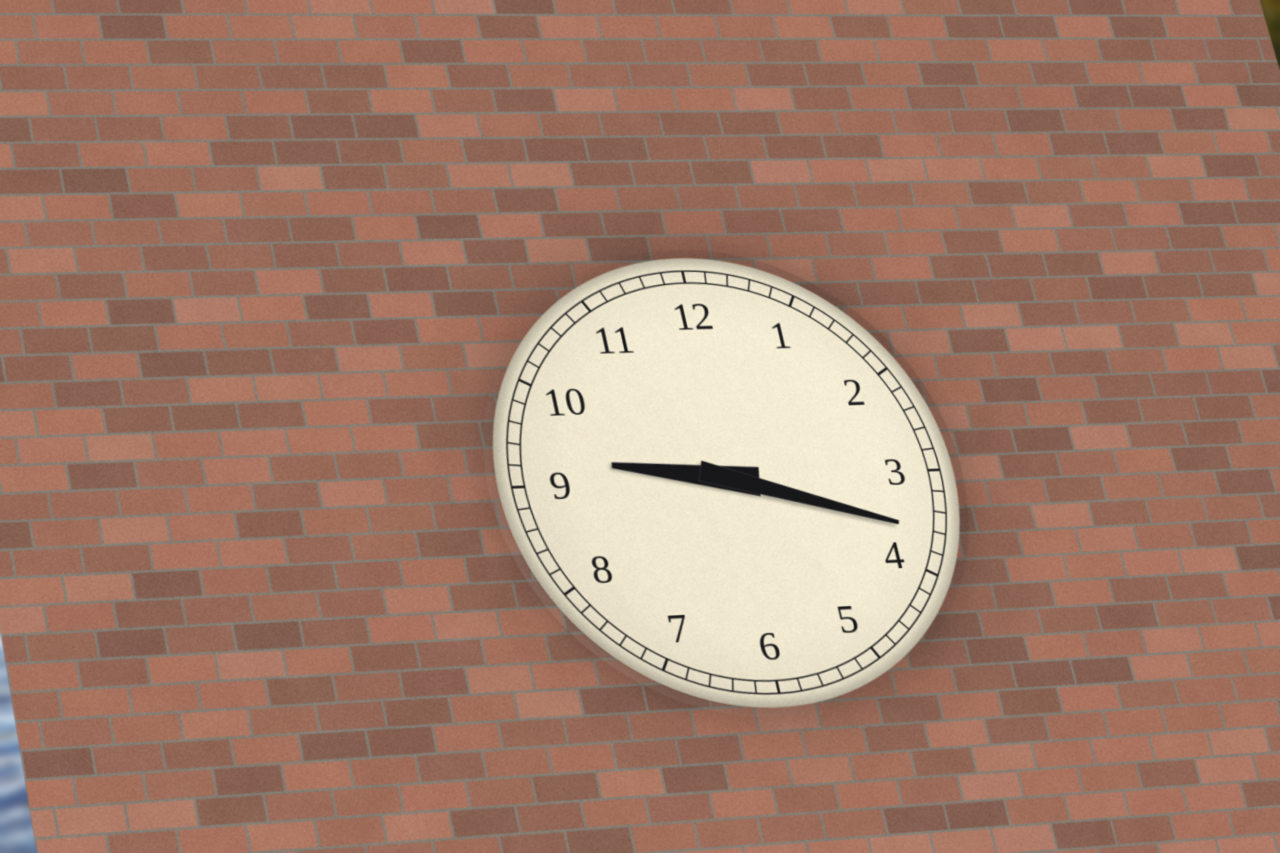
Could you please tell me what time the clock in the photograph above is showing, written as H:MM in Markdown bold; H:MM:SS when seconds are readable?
**9:18**
